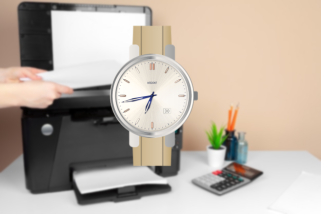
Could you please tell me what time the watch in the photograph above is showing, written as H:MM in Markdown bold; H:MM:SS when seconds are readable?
**6:43**
